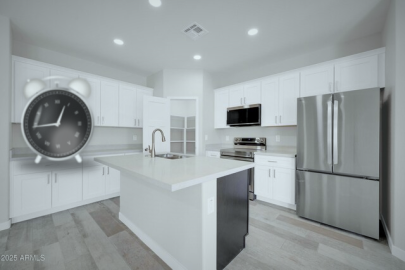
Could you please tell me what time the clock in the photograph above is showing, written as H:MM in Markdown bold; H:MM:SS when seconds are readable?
**12:44**
